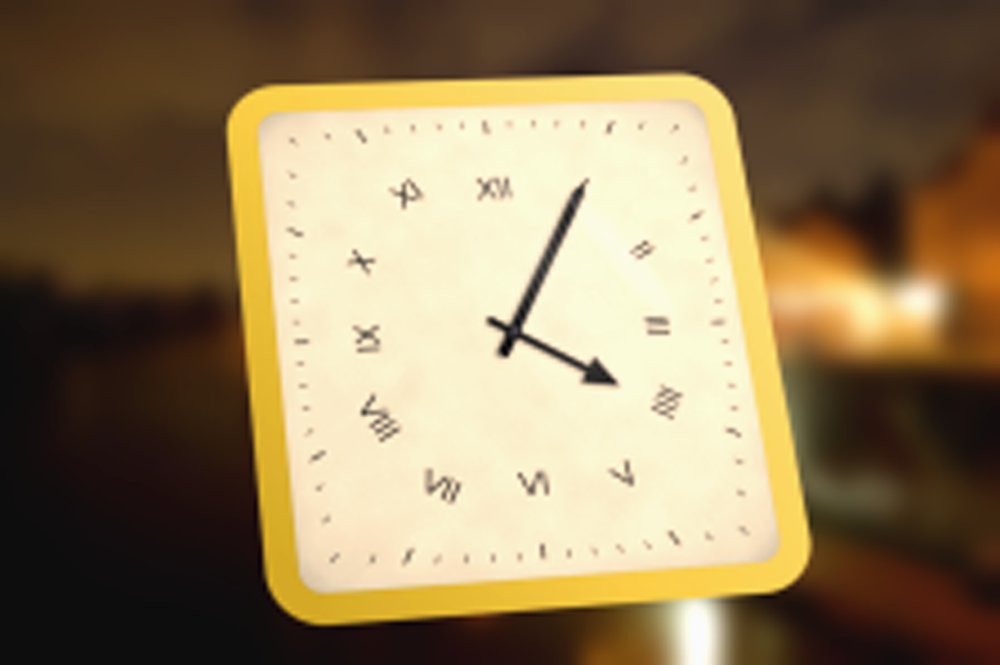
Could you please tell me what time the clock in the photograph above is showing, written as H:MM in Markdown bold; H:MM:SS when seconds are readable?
**4:05**
